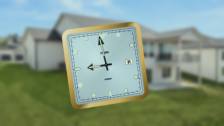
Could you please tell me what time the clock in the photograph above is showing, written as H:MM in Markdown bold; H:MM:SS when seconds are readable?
**8:59**
